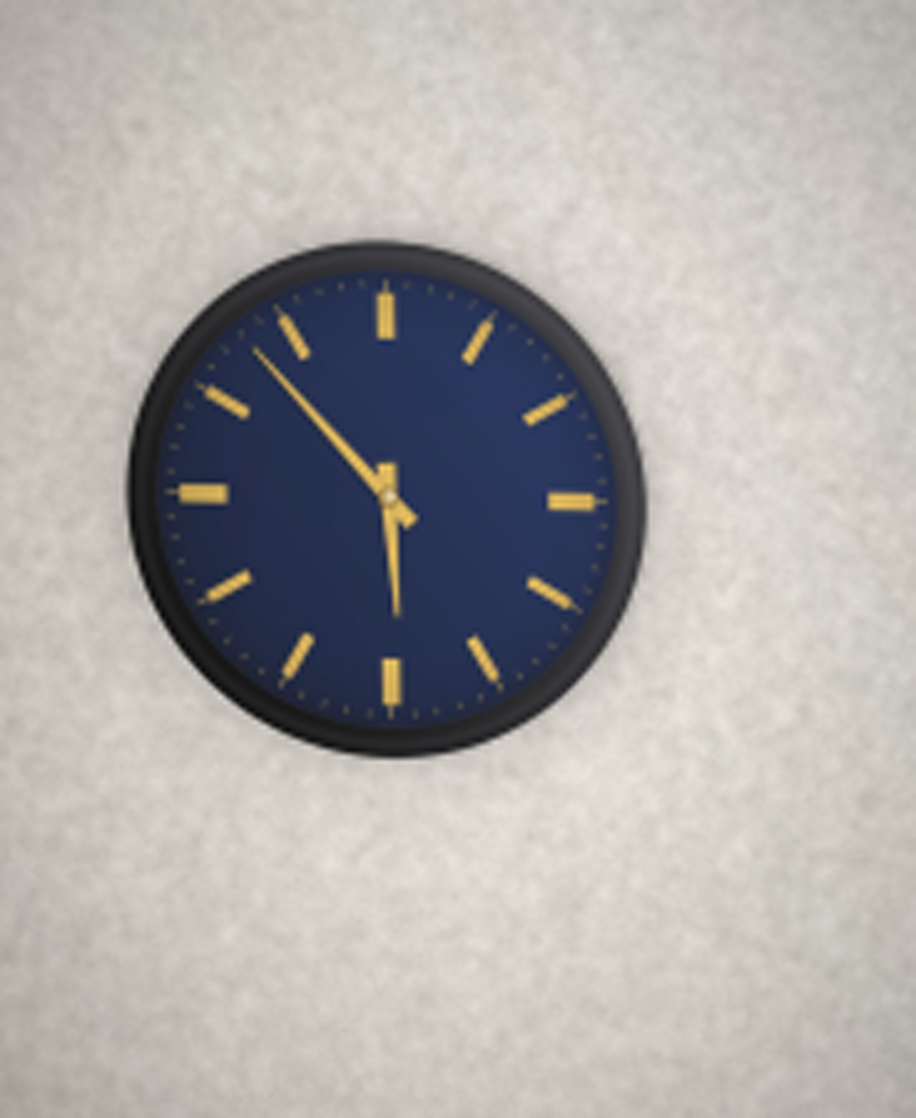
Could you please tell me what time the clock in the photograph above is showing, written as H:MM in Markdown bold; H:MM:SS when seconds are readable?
**5:53**
